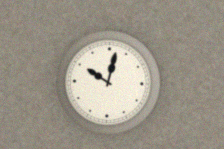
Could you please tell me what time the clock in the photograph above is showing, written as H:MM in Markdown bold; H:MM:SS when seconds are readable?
**10:02**
